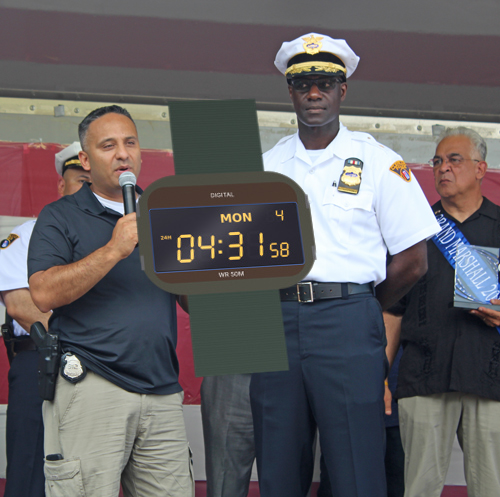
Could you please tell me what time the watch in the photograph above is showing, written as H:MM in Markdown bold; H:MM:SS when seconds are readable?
**4:31:58**
